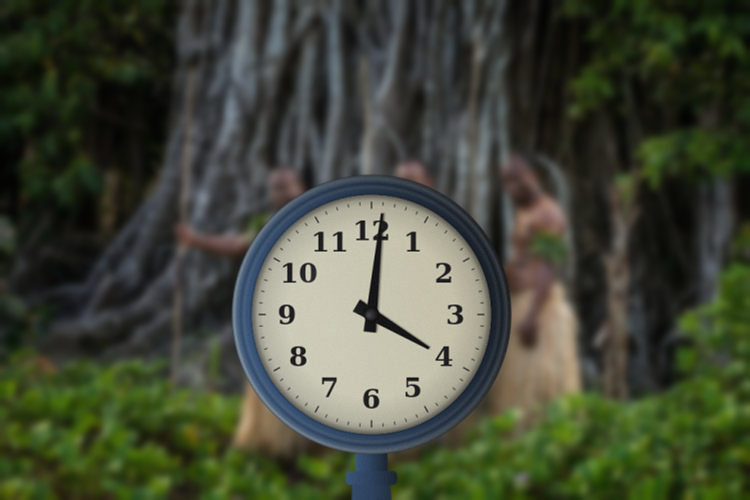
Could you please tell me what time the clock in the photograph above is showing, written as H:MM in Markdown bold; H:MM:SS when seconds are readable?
**4:01**
